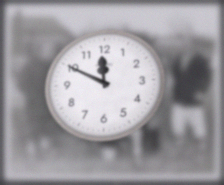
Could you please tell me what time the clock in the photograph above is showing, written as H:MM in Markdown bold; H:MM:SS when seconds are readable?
**11:50**
